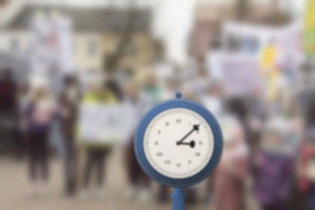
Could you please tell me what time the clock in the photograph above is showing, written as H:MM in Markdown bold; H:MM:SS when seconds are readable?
**3:08**
